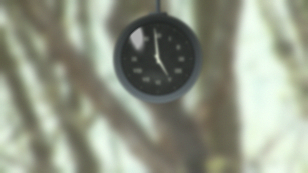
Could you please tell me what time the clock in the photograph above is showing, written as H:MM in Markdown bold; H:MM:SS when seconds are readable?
**4:59**
